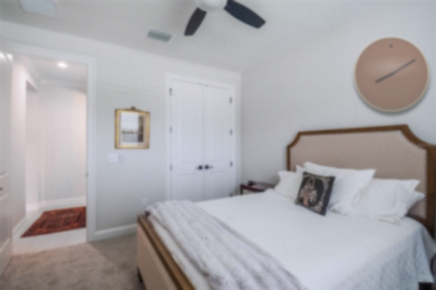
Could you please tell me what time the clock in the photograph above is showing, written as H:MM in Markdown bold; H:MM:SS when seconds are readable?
**8:10**
